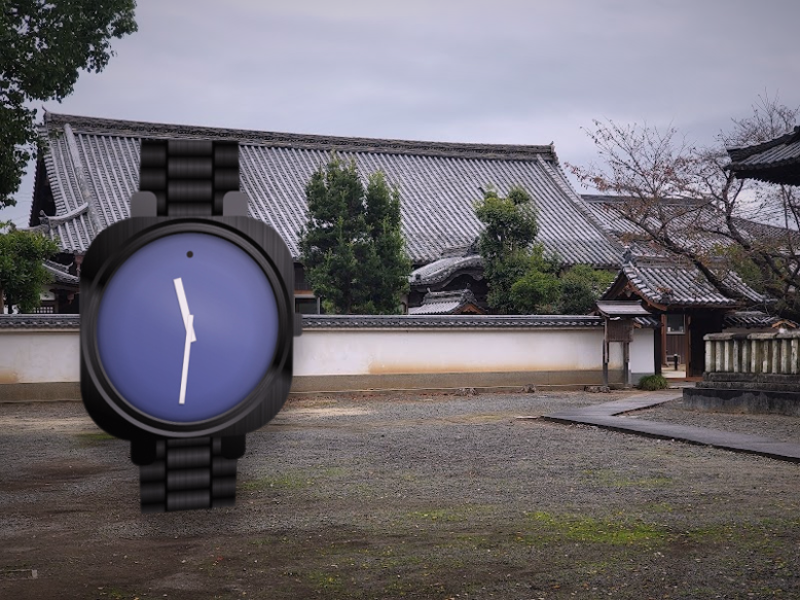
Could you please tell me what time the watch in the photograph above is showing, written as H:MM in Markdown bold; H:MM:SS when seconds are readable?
**11:31**
